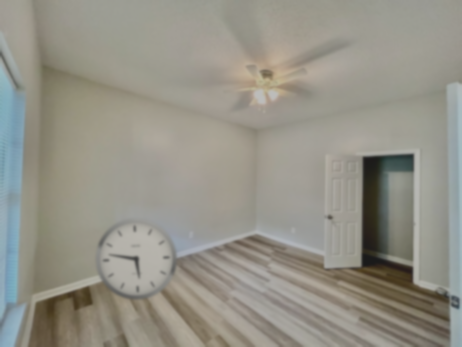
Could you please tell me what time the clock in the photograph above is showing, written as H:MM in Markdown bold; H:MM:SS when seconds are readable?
**5:47**
